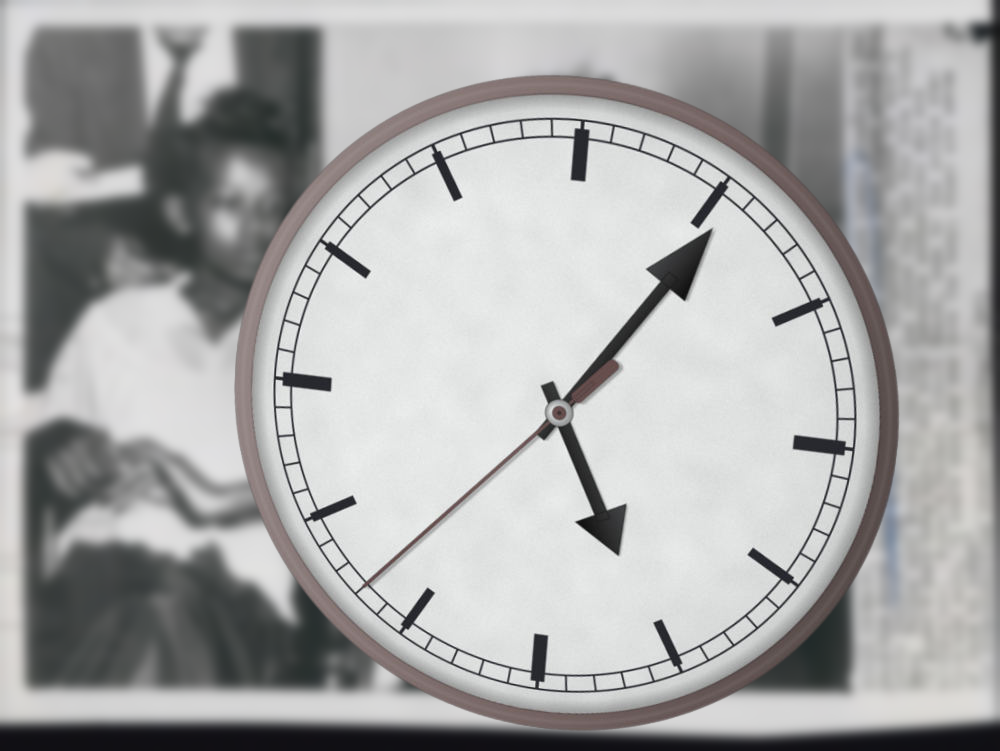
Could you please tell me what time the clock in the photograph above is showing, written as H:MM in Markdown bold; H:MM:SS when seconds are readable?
**5:05:37**
